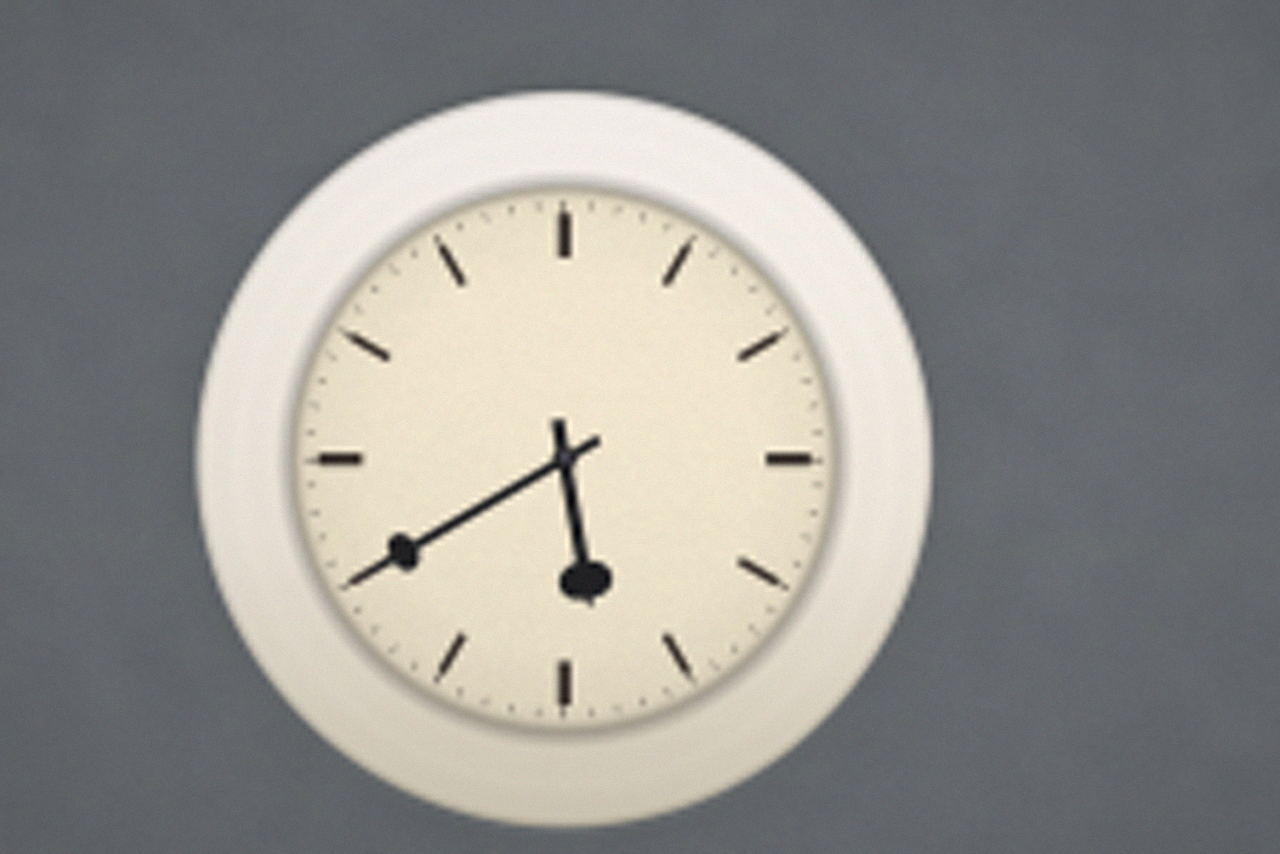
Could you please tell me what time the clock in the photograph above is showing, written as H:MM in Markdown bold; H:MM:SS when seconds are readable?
**5:40**
